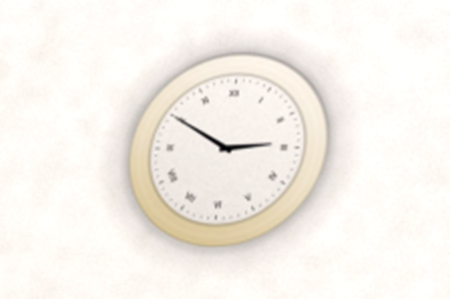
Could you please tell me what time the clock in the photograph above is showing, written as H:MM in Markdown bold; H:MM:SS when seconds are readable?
**2:50**
